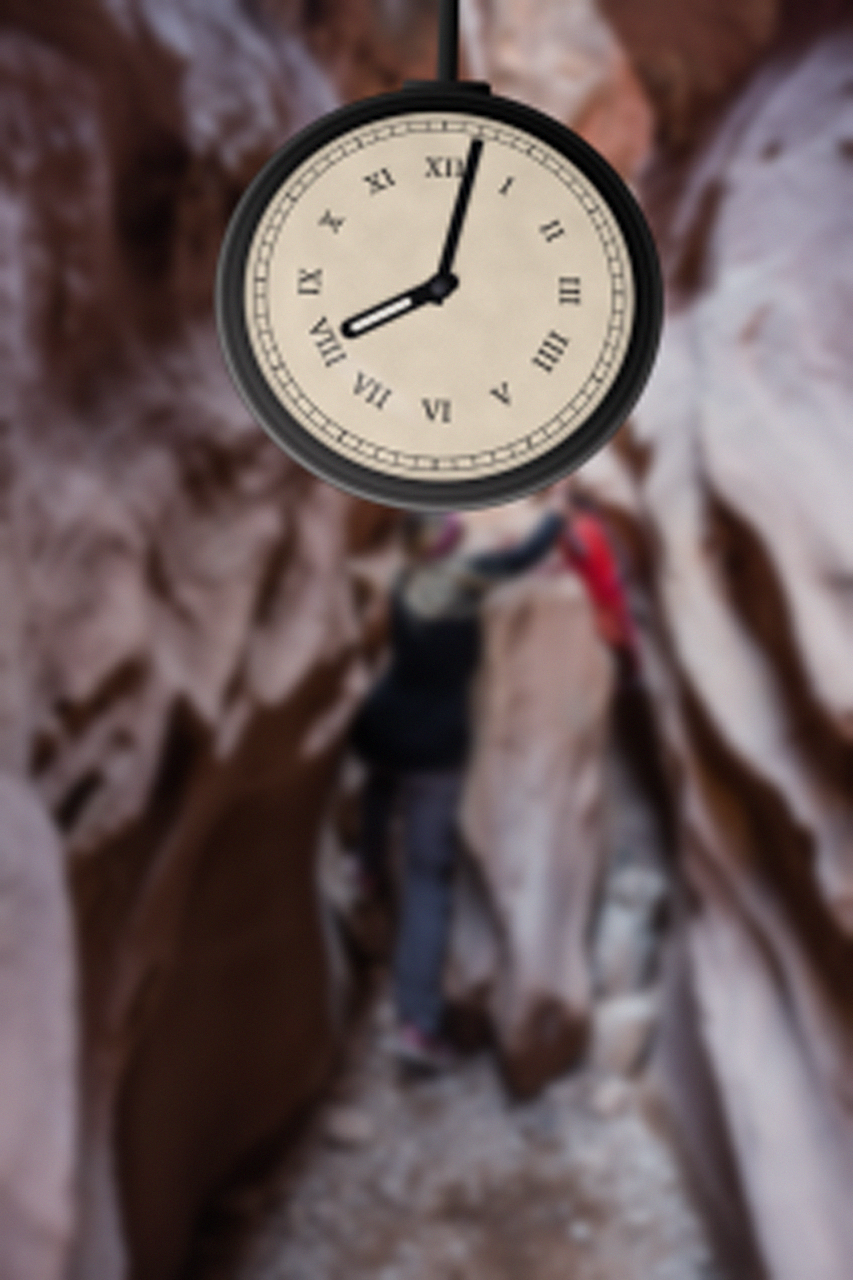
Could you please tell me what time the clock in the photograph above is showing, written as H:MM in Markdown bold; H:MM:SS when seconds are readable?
**8:02**
